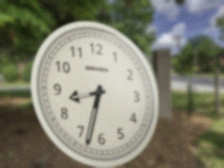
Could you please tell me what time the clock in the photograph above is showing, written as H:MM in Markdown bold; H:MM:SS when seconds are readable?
**8:33**
